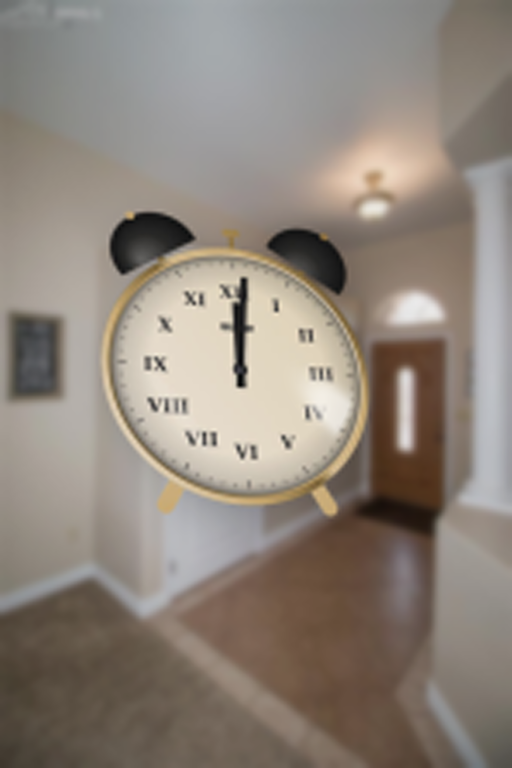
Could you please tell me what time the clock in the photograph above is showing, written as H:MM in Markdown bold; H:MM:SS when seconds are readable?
**12:01**
